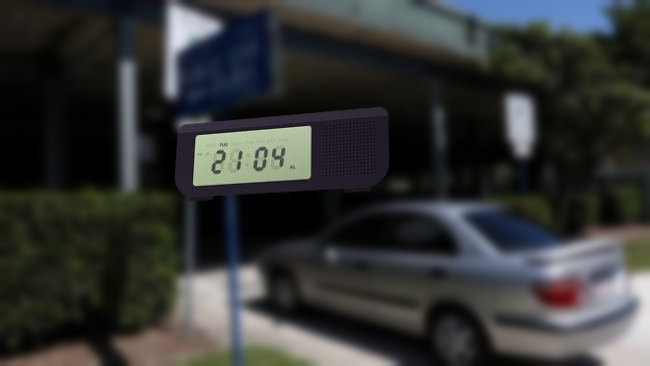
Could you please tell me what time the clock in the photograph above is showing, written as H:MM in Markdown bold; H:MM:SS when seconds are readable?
**21:04**
